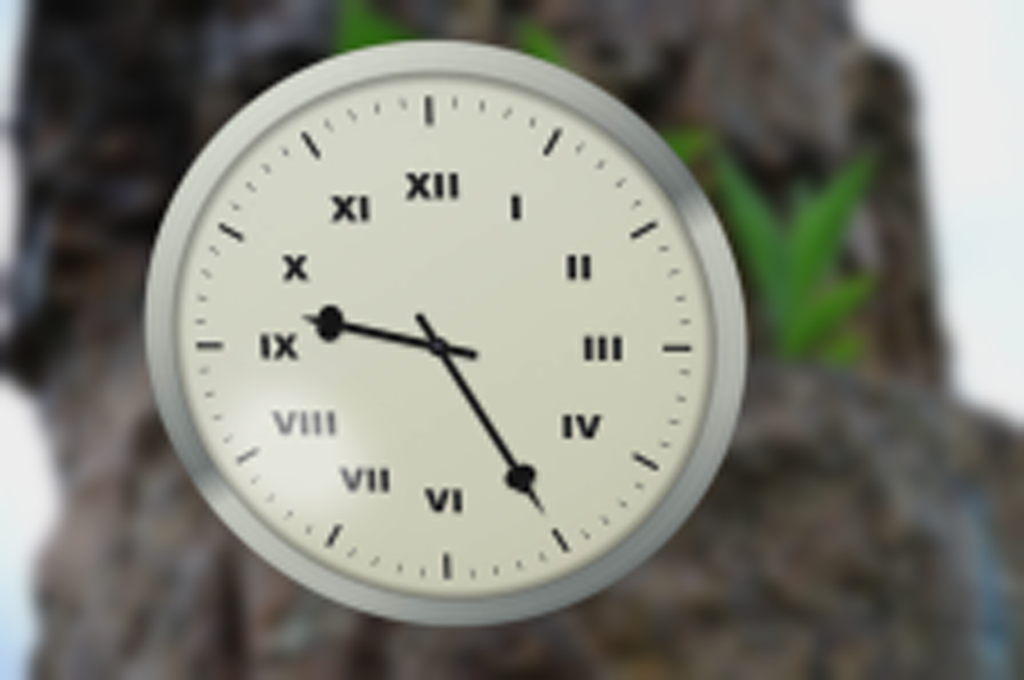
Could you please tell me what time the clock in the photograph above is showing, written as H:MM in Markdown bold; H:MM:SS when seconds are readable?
**9:25**
